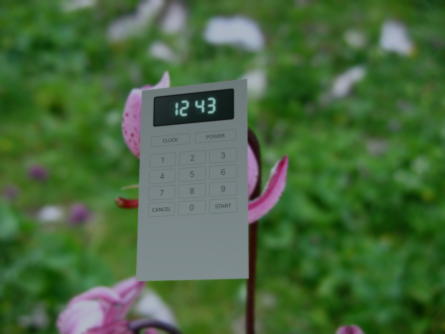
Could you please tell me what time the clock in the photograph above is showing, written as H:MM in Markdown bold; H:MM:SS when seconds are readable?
**12:43**
